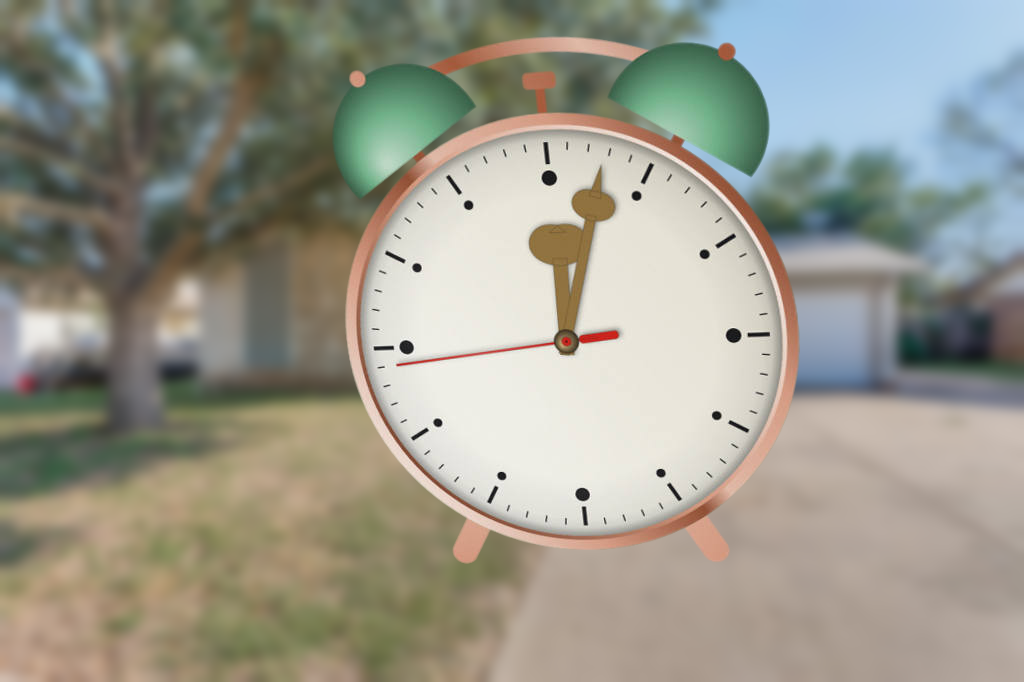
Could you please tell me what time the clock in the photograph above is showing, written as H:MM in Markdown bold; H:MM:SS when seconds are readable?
**12:02:44**
